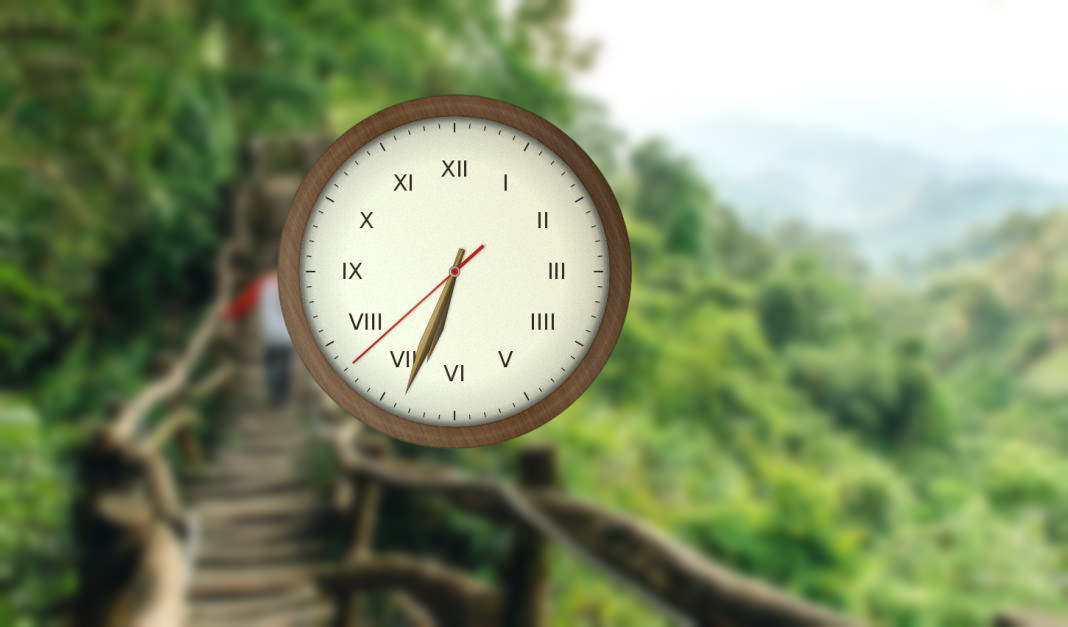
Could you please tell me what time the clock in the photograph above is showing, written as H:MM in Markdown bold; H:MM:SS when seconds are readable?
**6:33:38**
